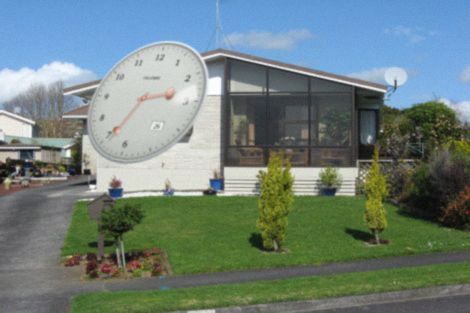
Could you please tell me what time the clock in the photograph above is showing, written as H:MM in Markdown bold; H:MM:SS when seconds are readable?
**2:34**
